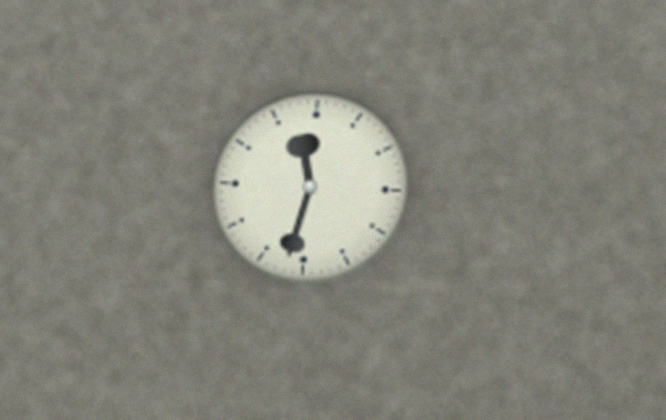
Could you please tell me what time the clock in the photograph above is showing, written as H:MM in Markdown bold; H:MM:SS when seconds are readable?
**11:32**
